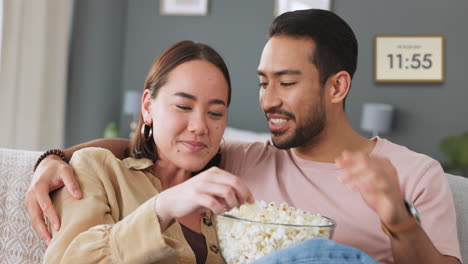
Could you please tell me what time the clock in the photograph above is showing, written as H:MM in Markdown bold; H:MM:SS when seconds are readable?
**11:55**
